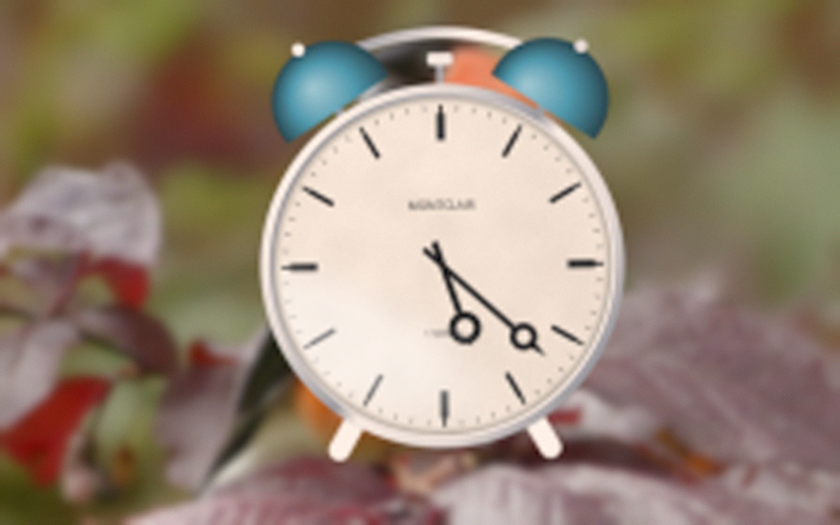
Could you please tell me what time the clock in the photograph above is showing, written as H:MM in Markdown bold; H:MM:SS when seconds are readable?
**5:22**
